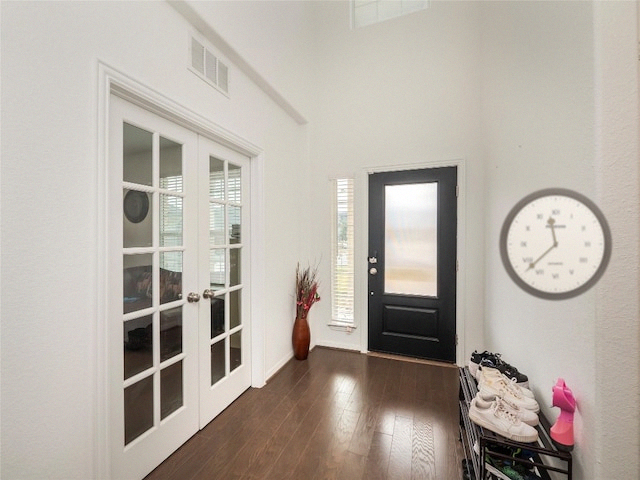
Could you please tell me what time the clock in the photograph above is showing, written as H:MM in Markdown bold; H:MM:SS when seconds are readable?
**11:38**
